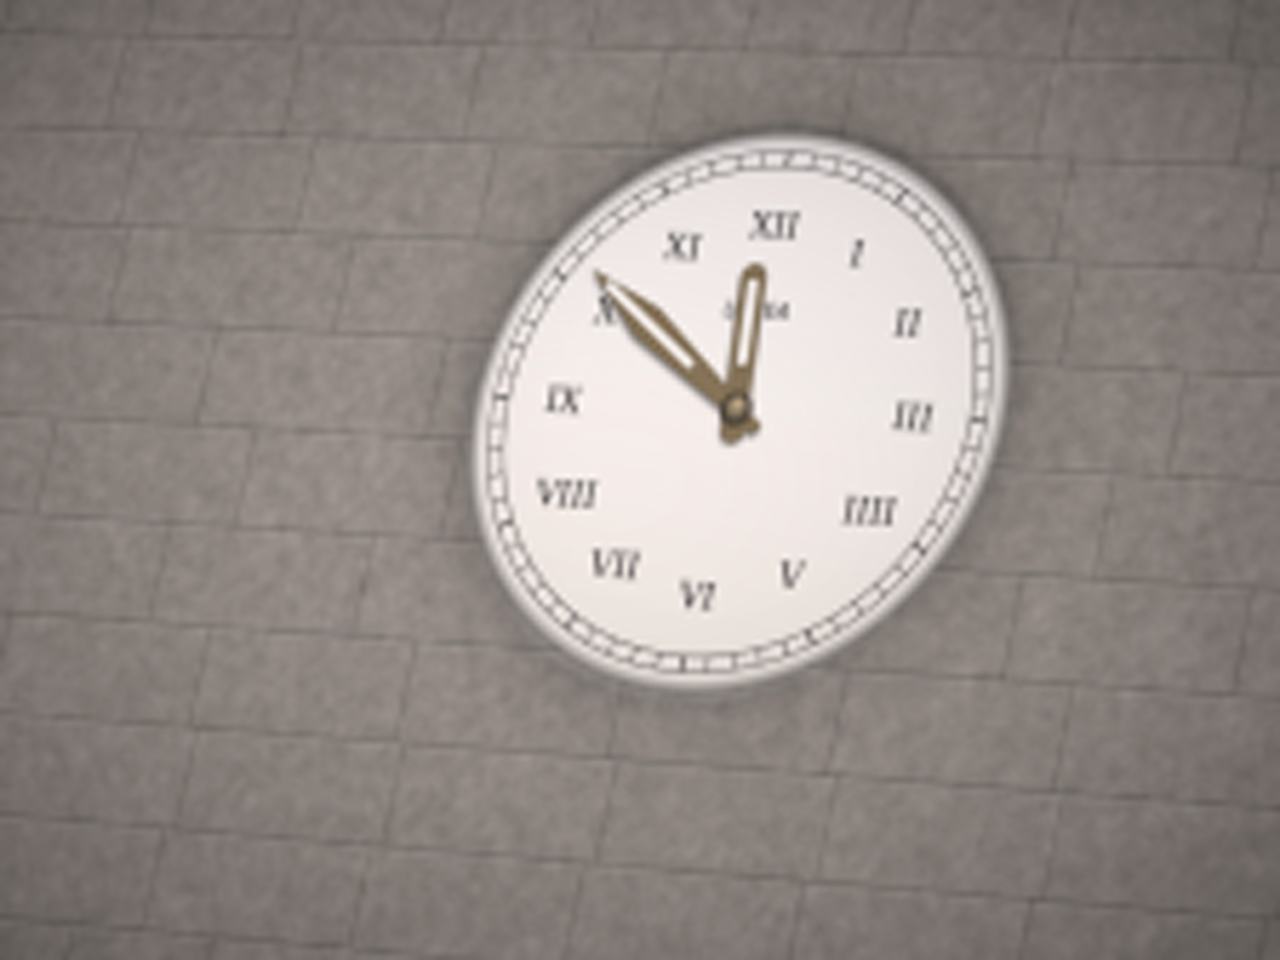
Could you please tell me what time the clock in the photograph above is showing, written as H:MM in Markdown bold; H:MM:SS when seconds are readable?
**11:51**
